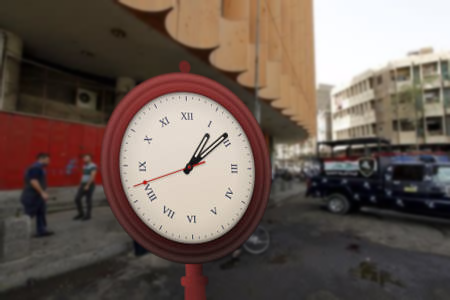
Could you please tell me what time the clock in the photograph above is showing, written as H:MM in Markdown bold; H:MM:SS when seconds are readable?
**1:08:42**
